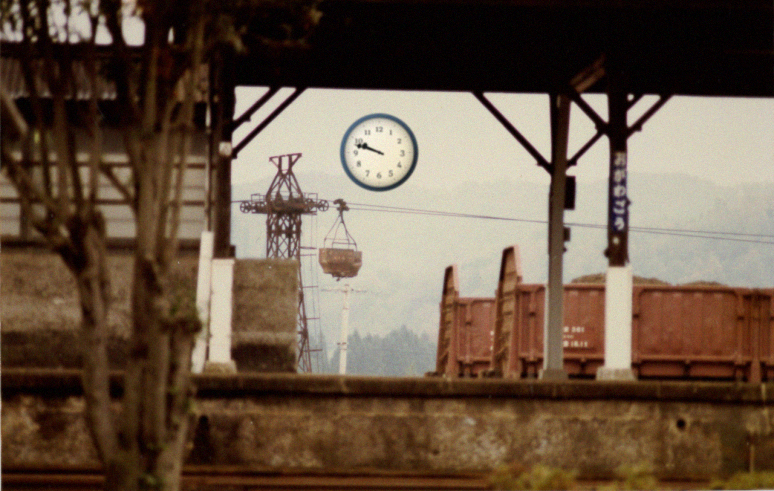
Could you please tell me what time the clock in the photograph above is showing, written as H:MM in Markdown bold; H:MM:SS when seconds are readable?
**9:48**
